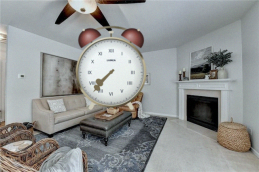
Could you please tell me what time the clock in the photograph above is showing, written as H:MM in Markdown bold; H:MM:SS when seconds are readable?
**7:37**
